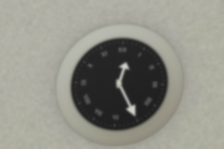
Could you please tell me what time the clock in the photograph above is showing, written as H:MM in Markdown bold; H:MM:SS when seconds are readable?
**12:25**
